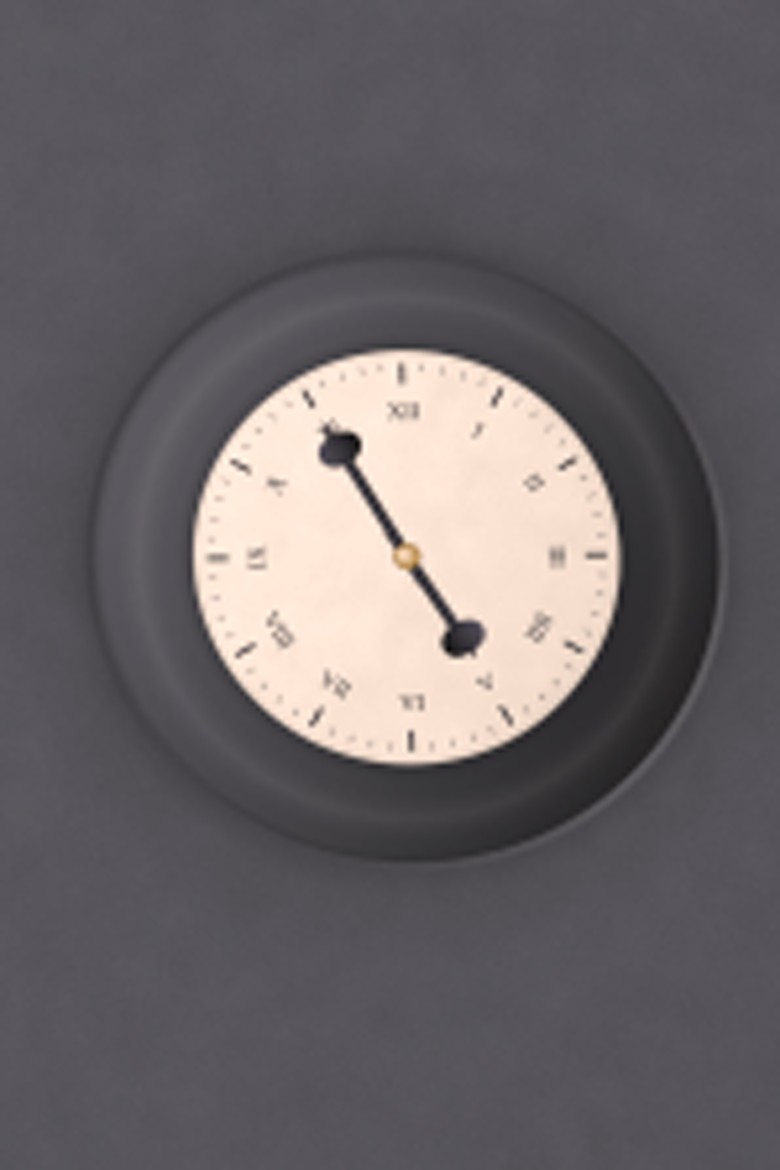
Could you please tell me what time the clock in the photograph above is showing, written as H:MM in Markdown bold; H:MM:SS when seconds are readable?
**4:55**
